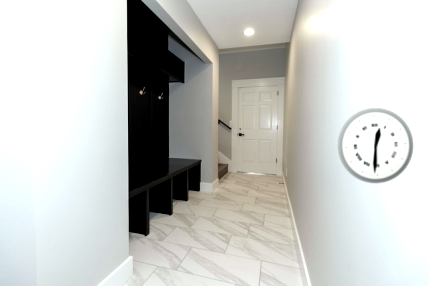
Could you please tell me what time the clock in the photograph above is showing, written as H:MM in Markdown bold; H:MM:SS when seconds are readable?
**12:31**
